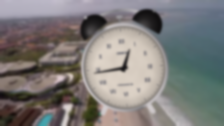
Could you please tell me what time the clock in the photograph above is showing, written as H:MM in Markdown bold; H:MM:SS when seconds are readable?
**12:44**
